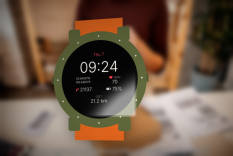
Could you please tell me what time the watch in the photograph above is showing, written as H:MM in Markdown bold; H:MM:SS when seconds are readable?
**9:24**
